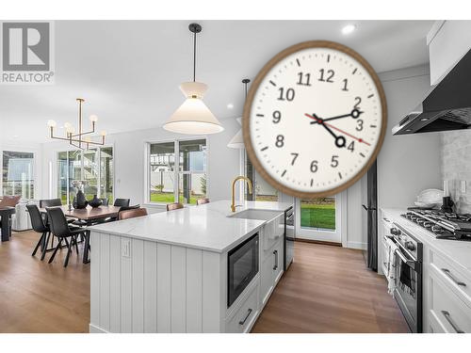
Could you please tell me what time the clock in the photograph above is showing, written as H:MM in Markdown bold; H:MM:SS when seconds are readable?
**4:12:18**
